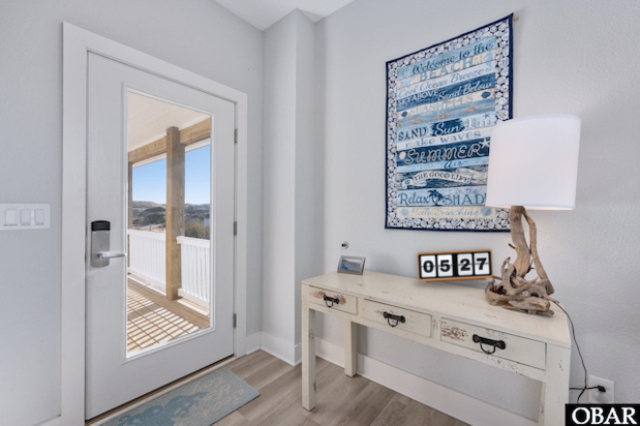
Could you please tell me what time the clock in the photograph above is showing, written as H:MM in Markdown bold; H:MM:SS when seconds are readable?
**5:27**
